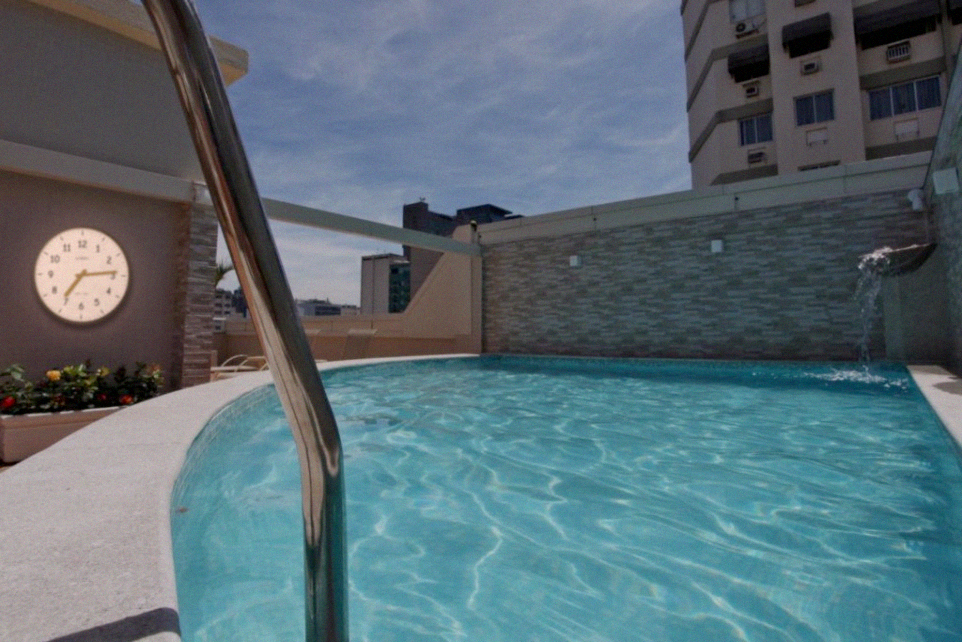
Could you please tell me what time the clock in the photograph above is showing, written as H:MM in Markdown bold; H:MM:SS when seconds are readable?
**7:14**
